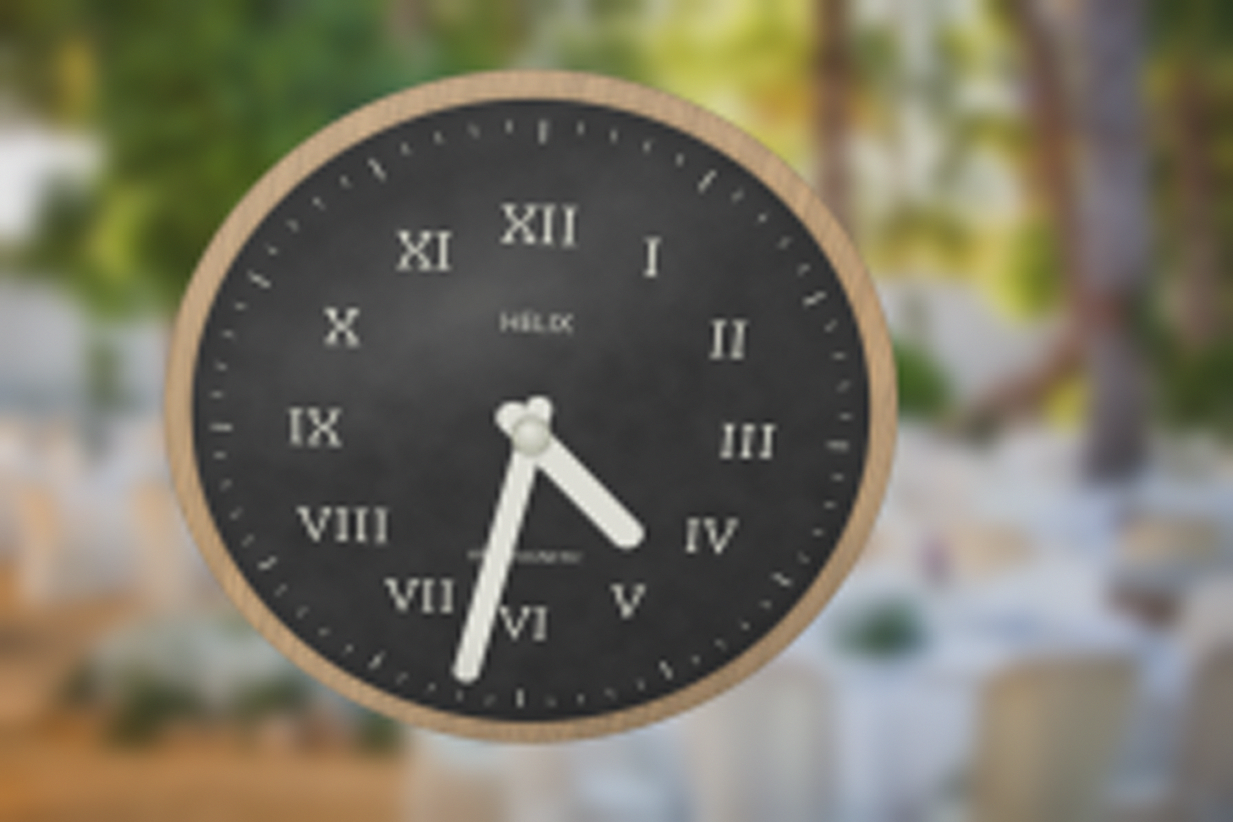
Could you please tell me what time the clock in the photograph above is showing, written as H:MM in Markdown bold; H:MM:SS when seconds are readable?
**4:32**
